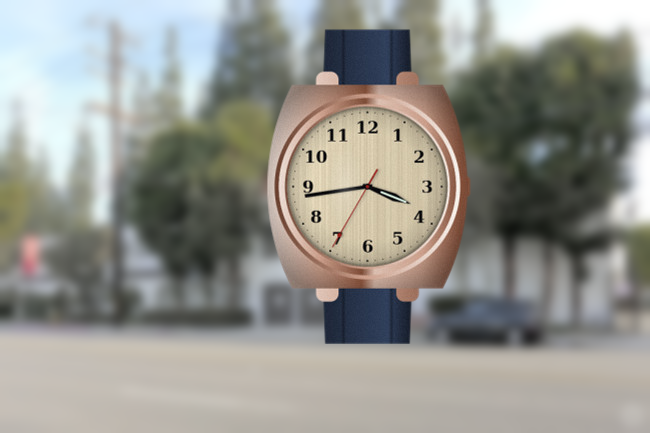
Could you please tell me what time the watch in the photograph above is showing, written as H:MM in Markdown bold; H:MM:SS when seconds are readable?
**3:43:35**
